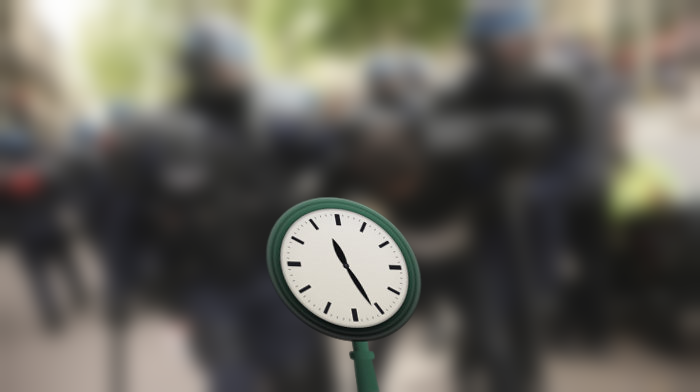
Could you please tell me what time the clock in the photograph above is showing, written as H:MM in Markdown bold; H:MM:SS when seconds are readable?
**11:26**
